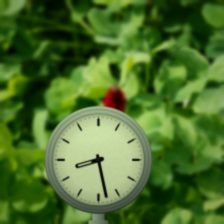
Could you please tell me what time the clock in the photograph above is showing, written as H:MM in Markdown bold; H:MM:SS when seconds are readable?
**8:28**
